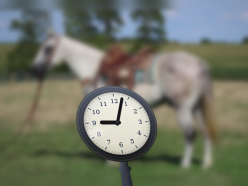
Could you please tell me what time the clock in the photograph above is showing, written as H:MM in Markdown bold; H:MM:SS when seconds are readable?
**9:03**
